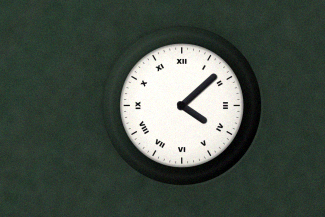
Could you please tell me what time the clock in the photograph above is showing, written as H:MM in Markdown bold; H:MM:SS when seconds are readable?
**4:08**
